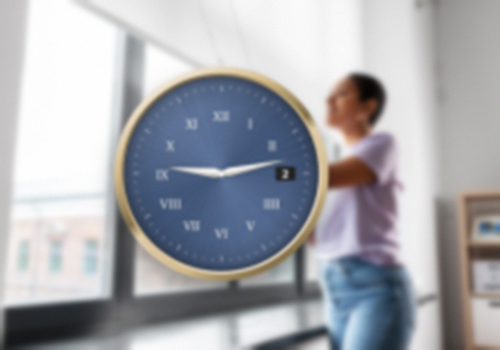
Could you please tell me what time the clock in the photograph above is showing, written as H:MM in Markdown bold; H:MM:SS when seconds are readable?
**9:13**
